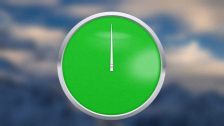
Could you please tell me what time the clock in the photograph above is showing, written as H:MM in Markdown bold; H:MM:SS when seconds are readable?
**12:00**
